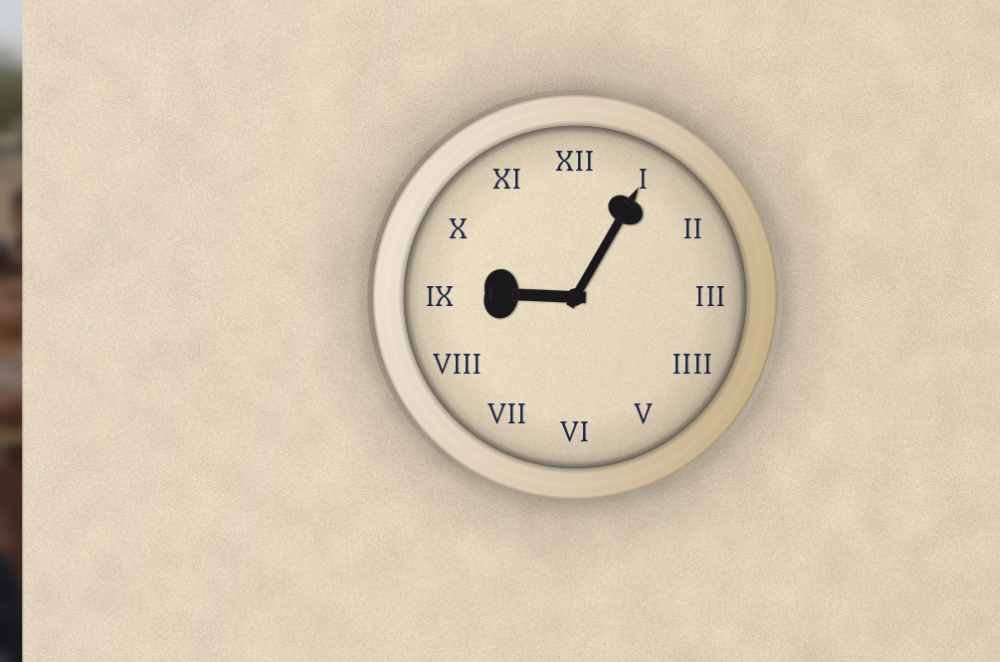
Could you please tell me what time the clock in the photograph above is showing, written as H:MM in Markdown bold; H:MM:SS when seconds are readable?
**9:05**
